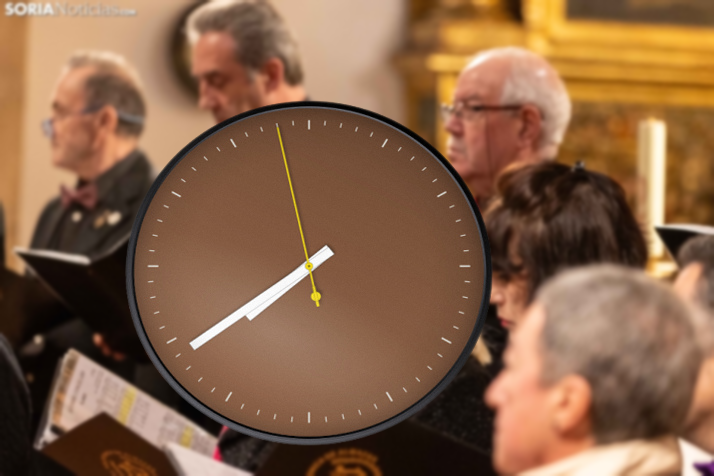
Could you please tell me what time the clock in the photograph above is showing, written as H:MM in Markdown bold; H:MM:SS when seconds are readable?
**7:38:58**
